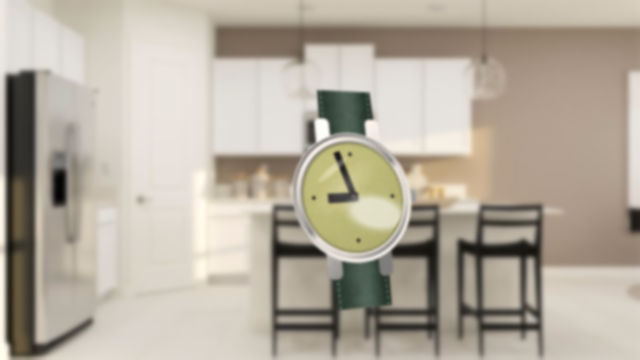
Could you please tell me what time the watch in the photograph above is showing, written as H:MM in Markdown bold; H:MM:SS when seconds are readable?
**8:57**
